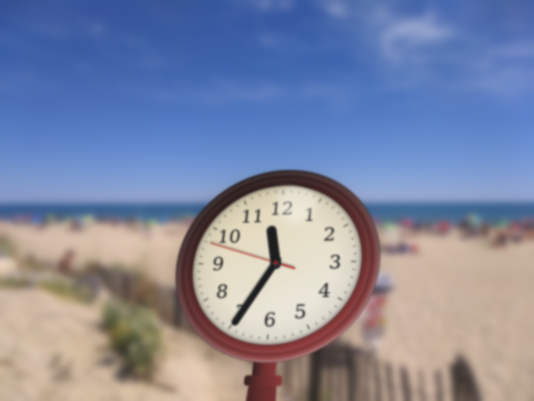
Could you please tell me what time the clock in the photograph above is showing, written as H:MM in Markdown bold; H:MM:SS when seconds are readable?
**11:34:48**
